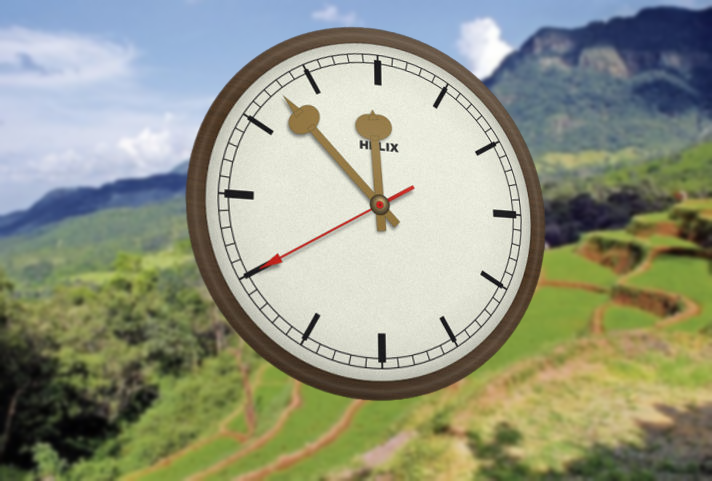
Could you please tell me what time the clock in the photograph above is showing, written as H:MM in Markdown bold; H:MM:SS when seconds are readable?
**11:52:40**
